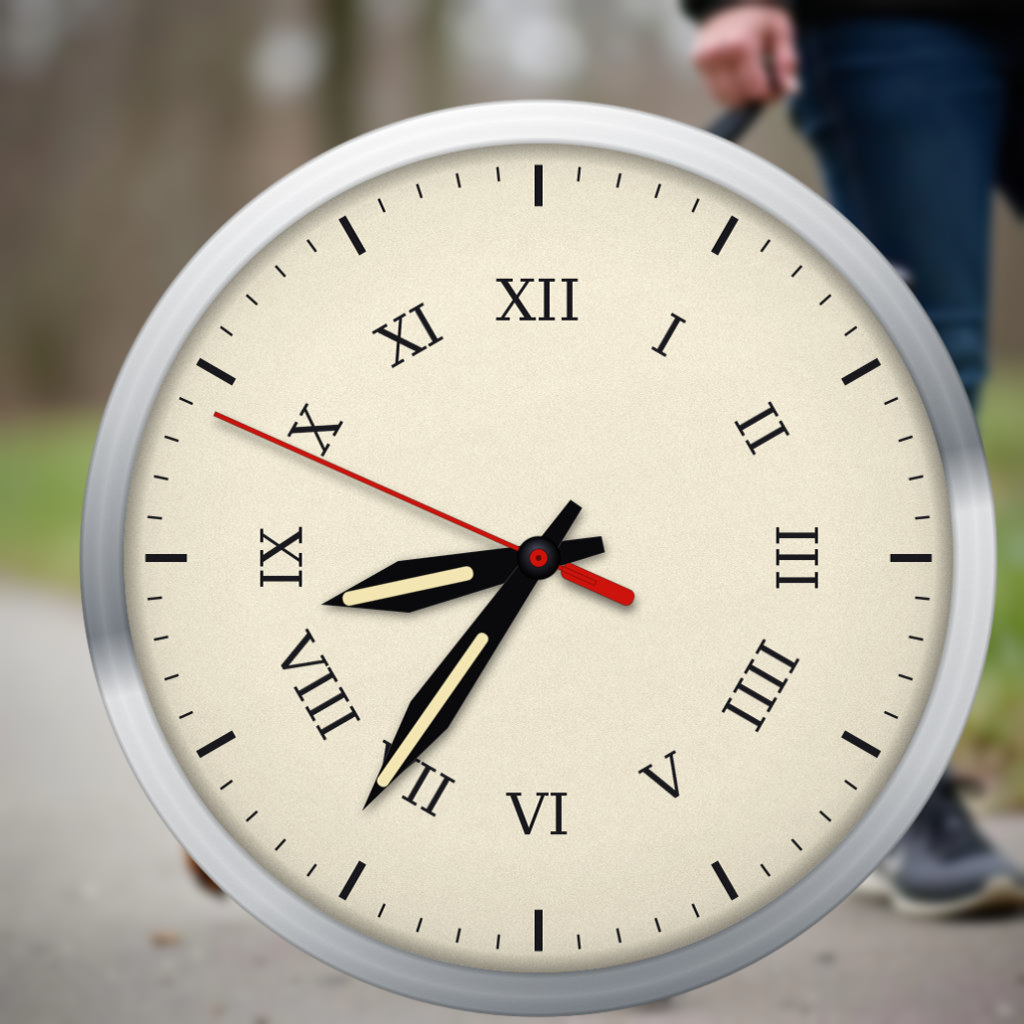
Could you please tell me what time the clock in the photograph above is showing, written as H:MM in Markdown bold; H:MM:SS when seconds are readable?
**8:35:49**
